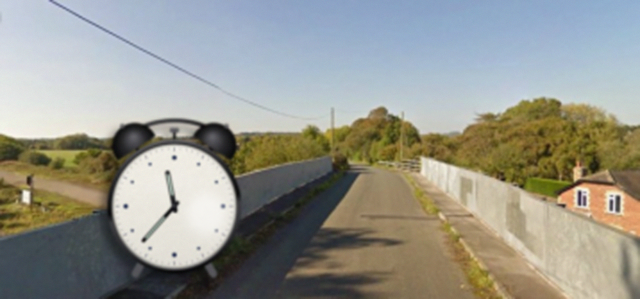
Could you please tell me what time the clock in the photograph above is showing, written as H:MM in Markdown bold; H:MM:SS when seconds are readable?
**11:37**
